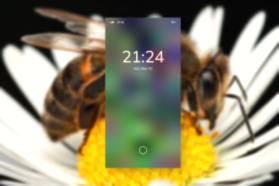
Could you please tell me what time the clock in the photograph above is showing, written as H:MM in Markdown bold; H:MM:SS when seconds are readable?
**21:24**
